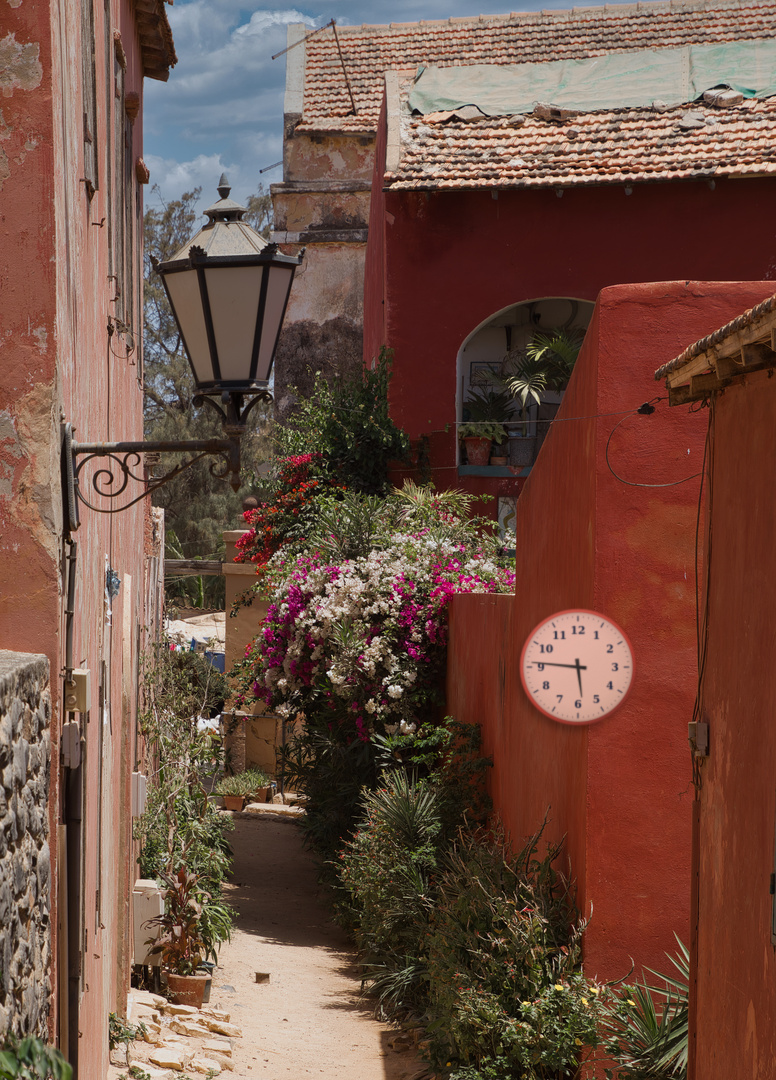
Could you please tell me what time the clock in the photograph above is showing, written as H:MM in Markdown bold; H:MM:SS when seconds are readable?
**5:46**
